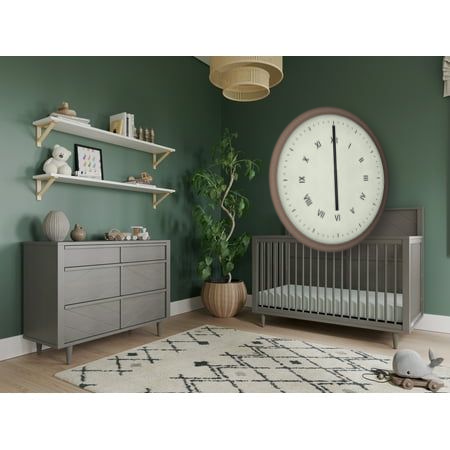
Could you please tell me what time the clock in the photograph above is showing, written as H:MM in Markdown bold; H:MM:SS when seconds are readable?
**6:00**
